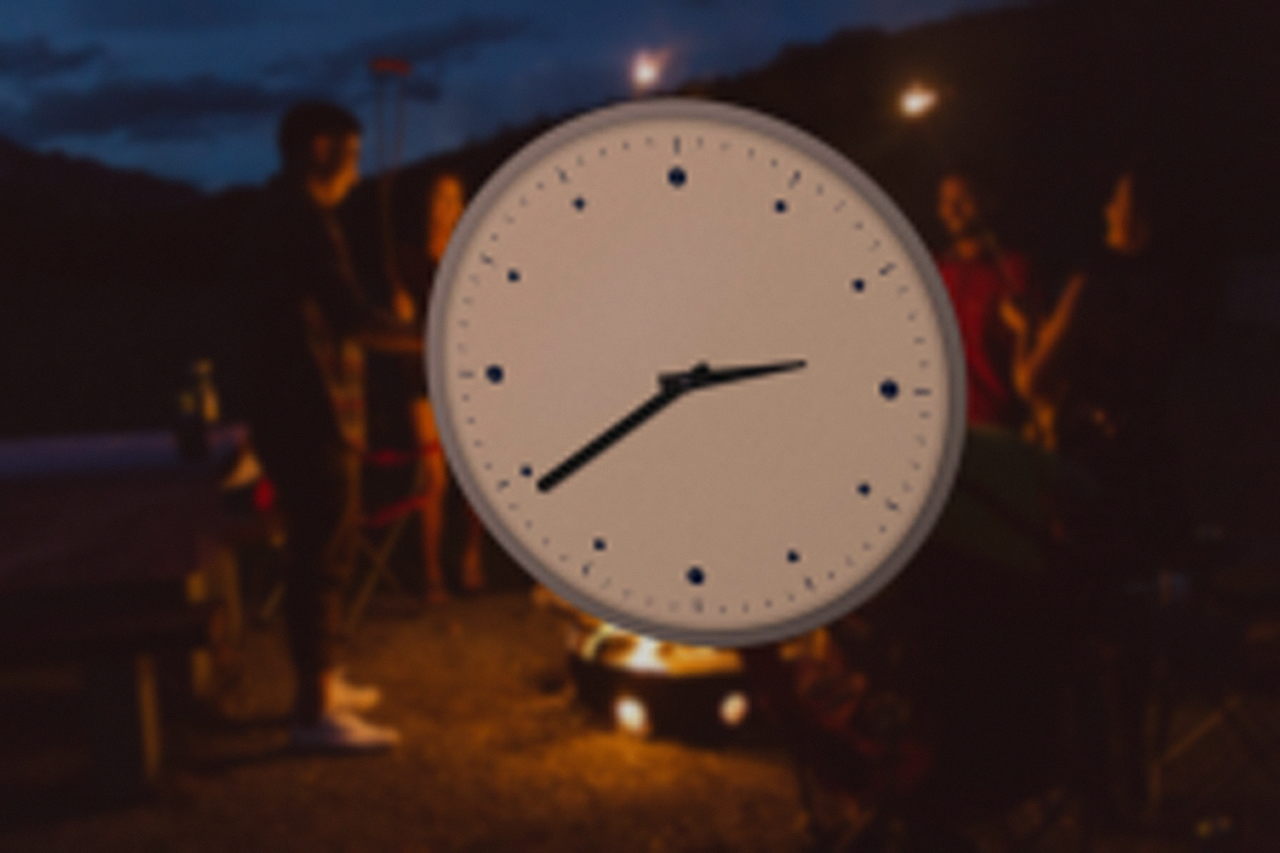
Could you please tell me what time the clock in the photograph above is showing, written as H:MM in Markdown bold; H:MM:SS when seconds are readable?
**2:39**
